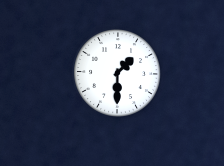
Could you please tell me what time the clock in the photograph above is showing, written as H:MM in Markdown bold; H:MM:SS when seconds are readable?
**1:30**
